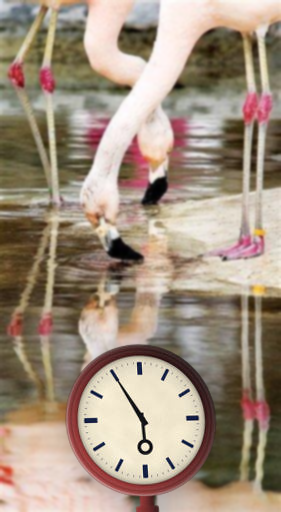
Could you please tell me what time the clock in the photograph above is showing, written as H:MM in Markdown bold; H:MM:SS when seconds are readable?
**5:55**
